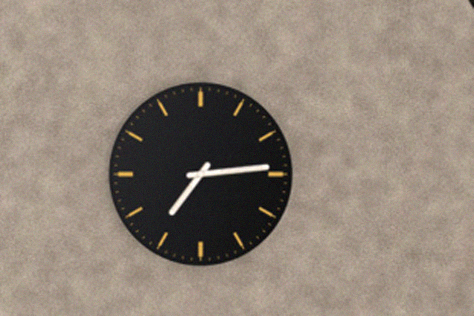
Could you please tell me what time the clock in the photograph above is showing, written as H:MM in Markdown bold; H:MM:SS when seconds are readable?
**7:14**
